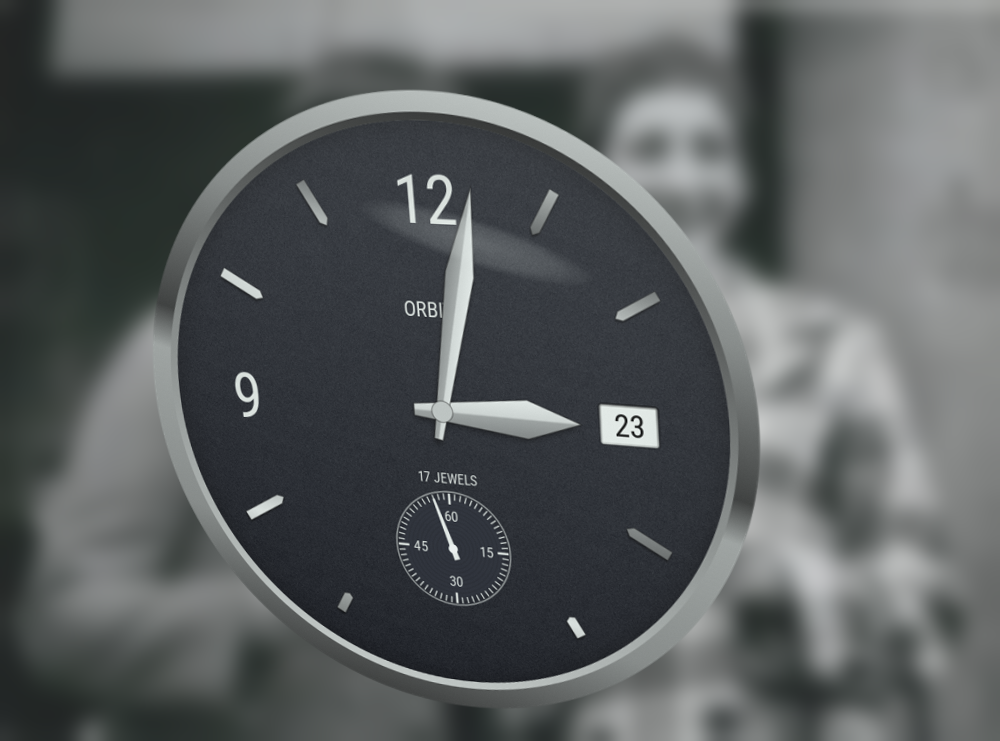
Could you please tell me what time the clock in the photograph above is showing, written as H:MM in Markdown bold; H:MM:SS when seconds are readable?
**3:01:57**
